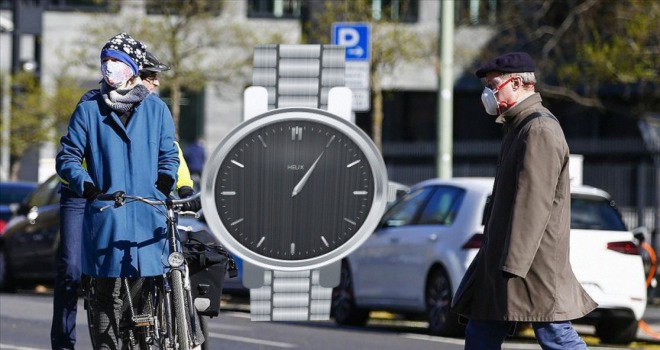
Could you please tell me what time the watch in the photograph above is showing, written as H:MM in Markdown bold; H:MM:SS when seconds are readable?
**1:05**
